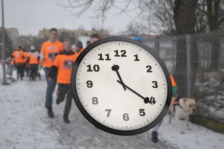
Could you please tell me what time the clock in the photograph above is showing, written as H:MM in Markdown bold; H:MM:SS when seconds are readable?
**11:21**
